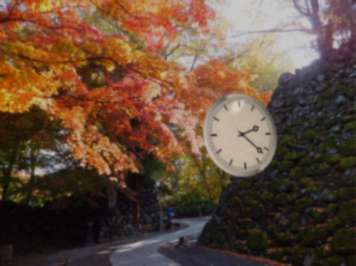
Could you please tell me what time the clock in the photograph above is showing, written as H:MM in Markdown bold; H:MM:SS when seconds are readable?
**2:22**
